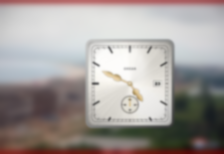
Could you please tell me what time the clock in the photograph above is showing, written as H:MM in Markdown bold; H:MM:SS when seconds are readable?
**4:49**
